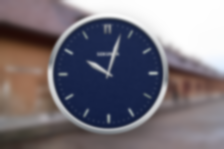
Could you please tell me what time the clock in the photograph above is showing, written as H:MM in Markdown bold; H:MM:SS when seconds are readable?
**10:03**
